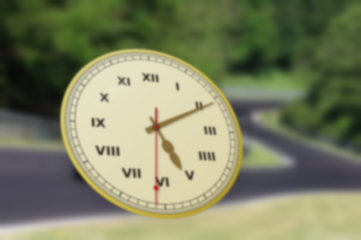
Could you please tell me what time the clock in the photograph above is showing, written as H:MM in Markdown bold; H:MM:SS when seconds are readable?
**5:10:31**
